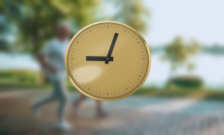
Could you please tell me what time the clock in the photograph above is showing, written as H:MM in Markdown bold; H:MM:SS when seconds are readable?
**9:03**
